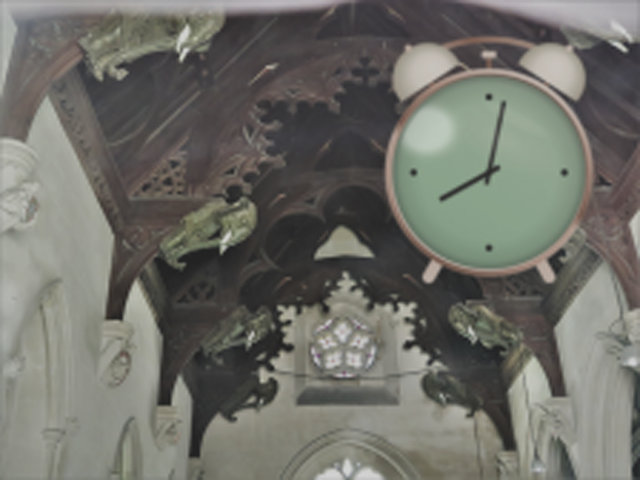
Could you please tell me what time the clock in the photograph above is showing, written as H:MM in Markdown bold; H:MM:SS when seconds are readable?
**8:02**
